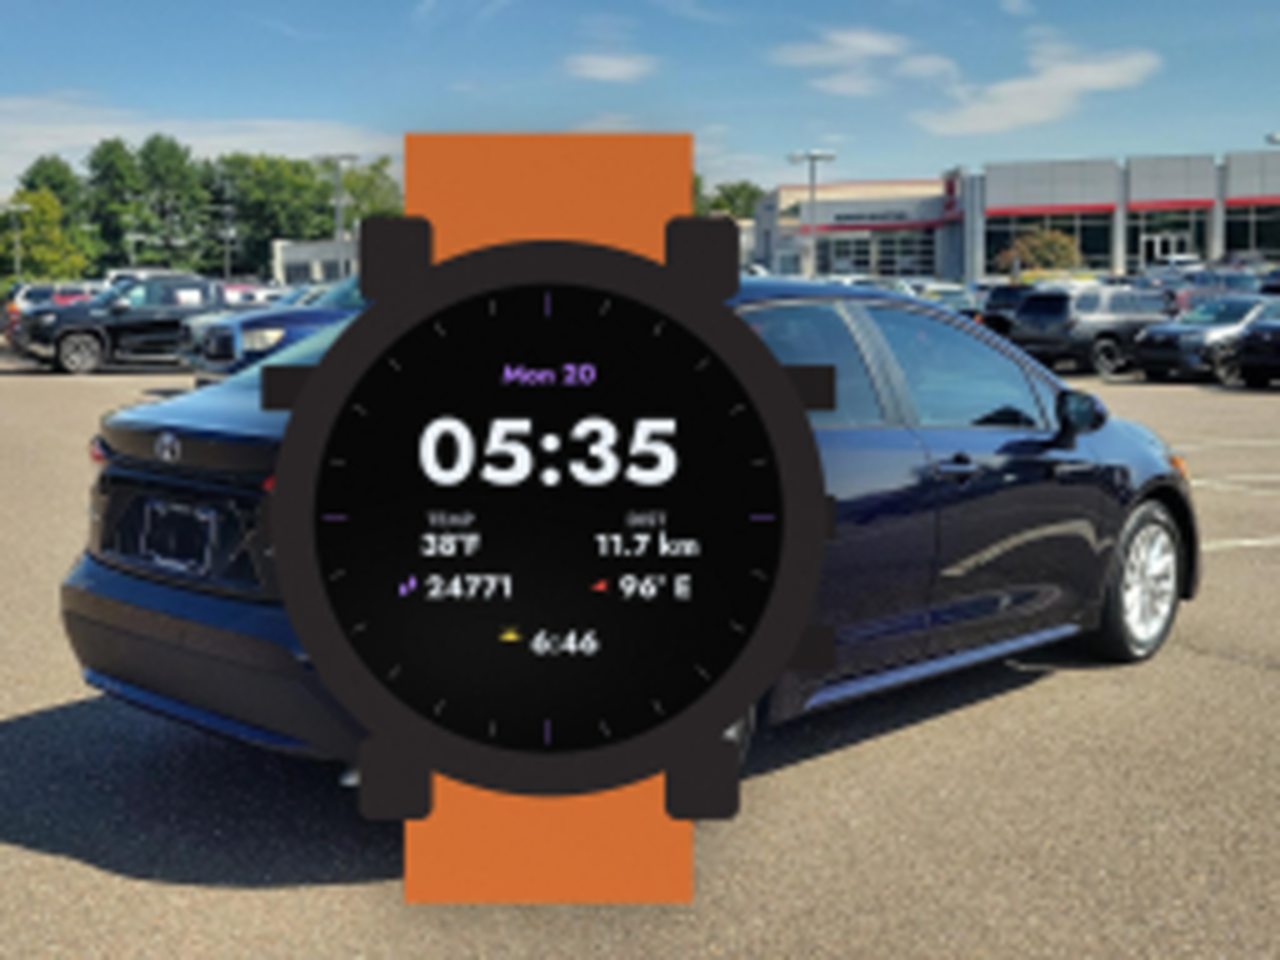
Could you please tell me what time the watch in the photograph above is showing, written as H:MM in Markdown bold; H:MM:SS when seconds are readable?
**5:35**
